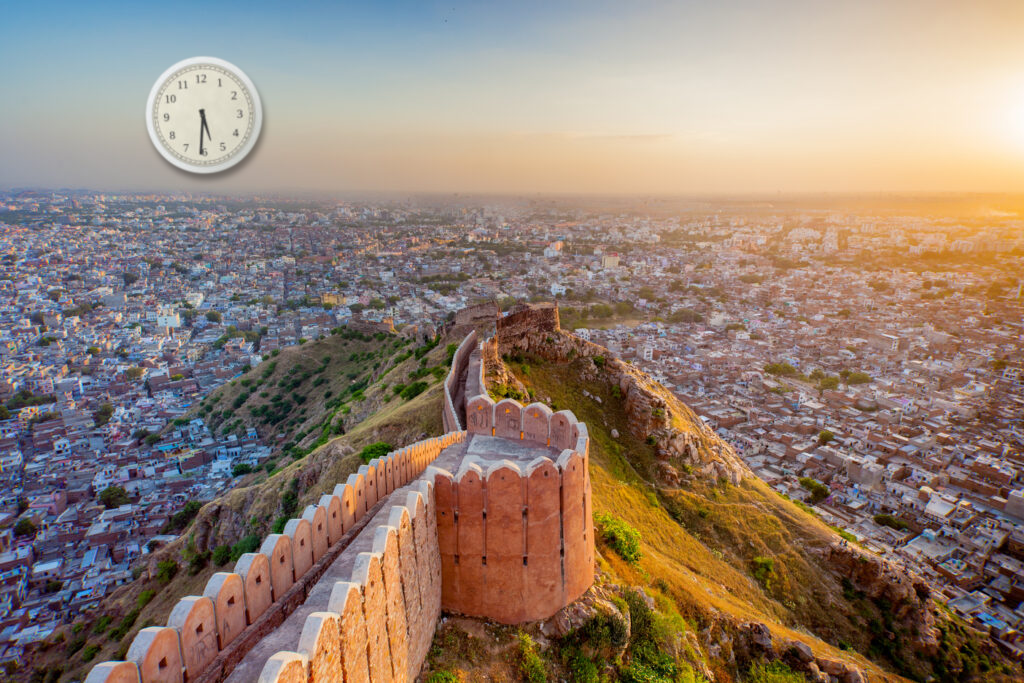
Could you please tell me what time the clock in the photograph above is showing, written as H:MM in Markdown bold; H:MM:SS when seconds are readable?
**5:31**
